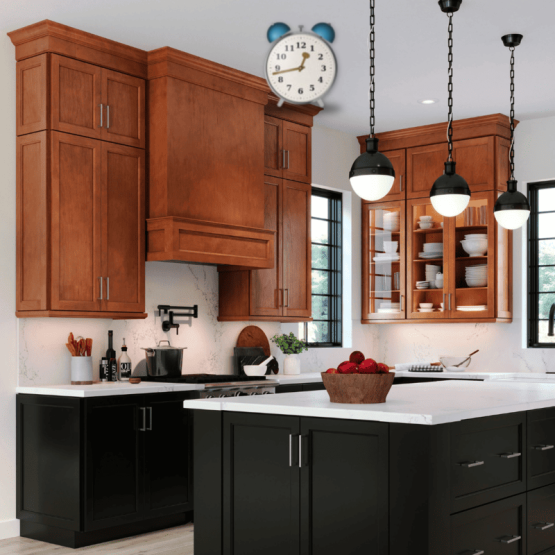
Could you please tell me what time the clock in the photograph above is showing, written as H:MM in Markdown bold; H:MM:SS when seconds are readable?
**12:43**
